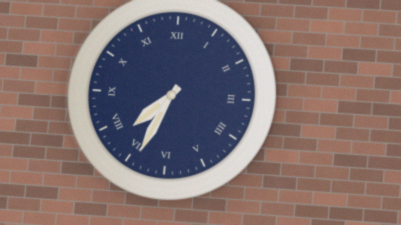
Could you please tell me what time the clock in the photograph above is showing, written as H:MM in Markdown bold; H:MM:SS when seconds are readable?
**7:34**
